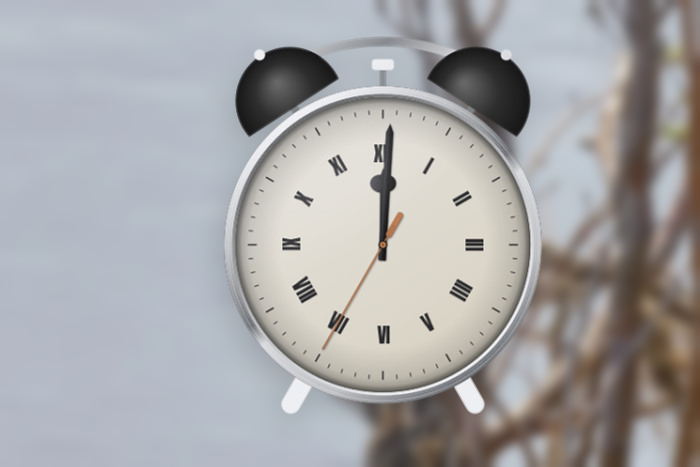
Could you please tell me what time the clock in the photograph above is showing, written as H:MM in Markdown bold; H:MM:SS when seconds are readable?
**12:00:35**
